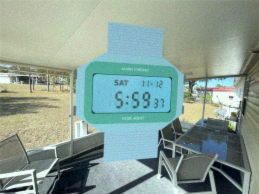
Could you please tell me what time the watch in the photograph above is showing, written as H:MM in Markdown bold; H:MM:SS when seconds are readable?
**5:59:37**
